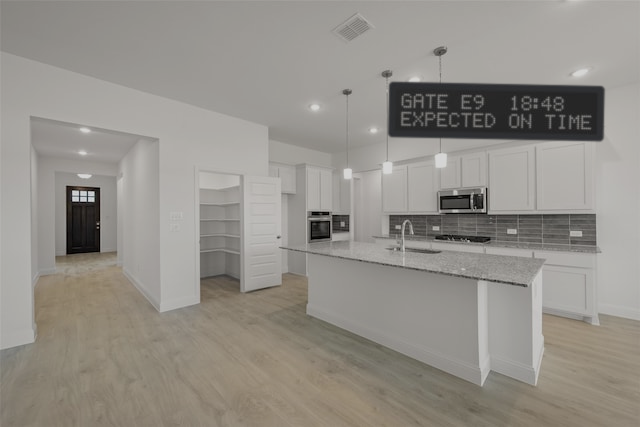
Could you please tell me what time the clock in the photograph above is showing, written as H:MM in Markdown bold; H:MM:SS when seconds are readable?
**18:48**
